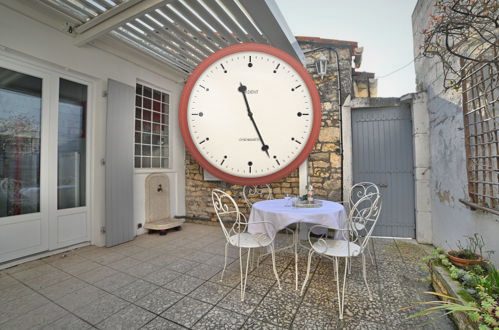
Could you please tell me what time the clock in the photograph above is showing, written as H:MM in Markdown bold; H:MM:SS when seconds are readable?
**11:26**
